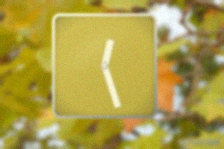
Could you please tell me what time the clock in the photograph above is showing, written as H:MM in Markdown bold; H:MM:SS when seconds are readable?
**12:27**
